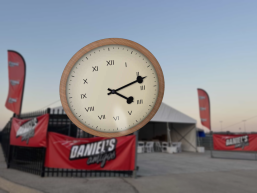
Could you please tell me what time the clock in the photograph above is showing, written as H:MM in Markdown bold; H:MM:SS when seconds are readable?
**4:12**
